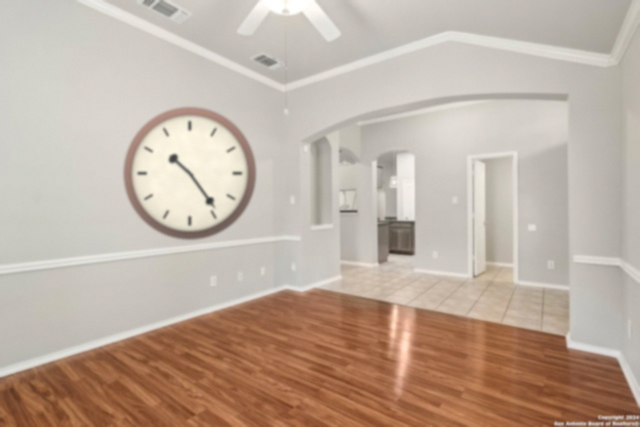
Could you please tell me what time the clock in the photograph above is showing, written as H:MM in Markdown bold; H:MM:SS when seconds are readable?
**10:24**
